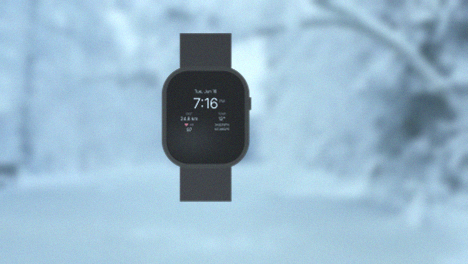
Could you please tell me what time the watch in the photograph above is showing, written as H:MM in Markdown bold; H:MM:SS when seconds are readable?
**7:16**
